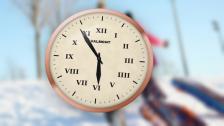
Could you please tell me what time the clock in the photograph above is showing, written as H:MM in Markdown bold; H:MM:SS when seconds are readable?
**5:54**
